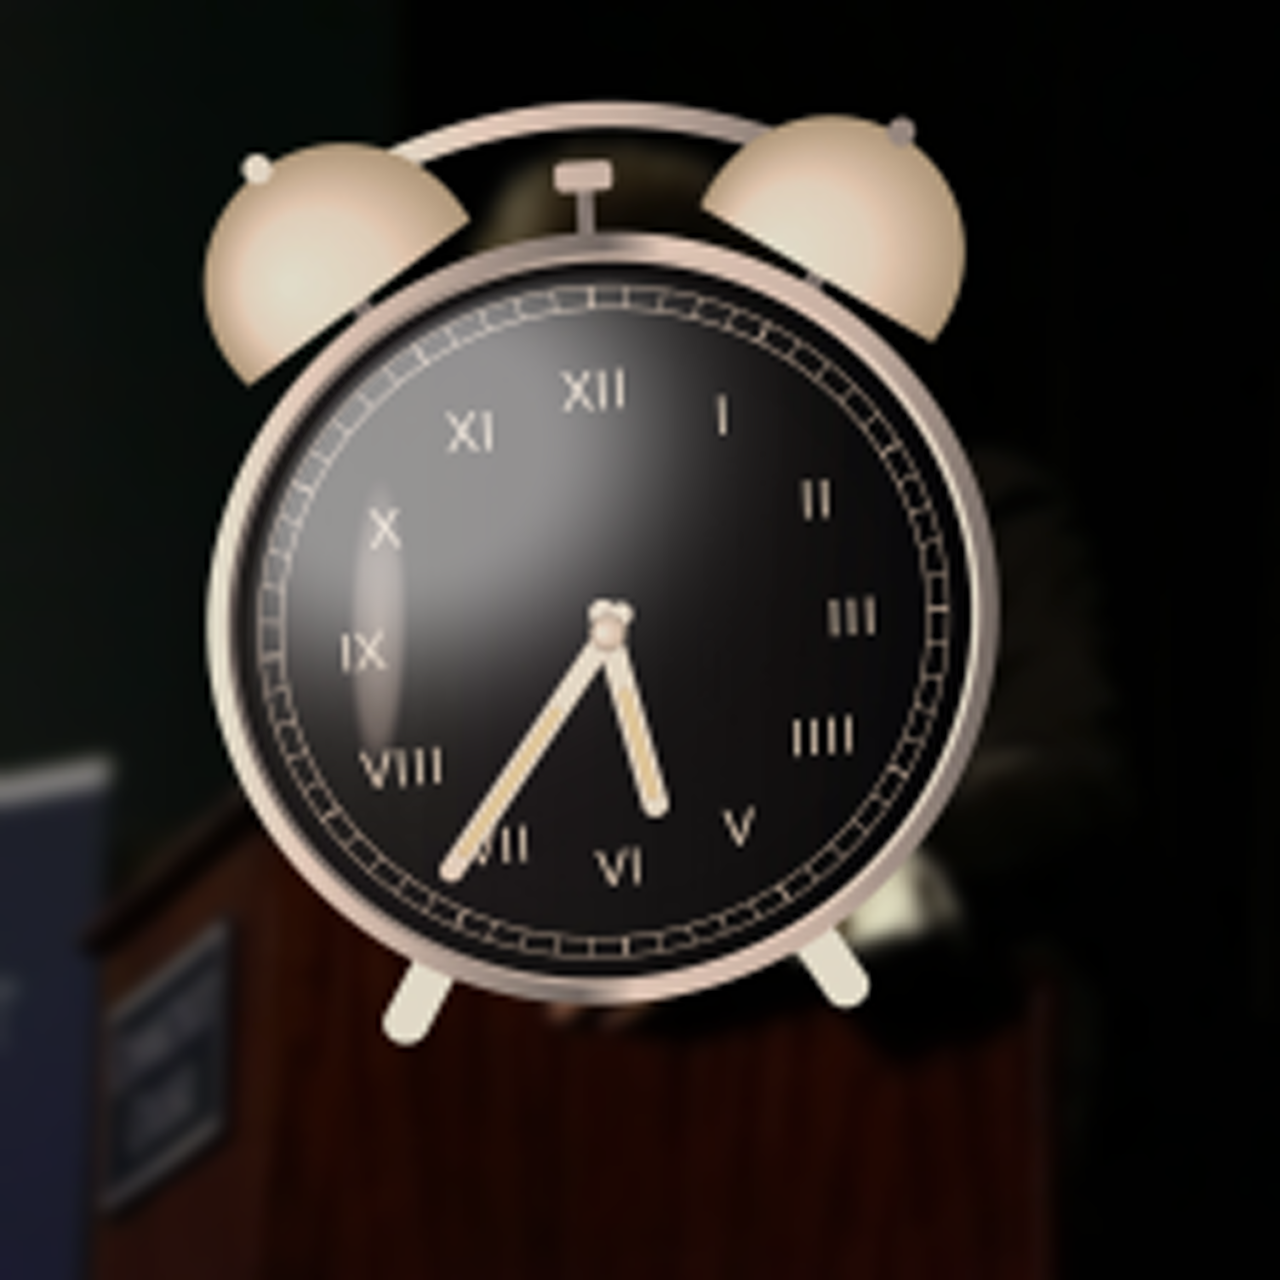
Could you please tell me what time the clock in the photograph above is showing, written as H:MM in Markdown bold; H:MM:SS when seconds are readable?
**5:36**
